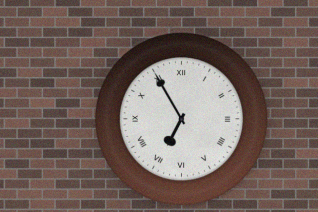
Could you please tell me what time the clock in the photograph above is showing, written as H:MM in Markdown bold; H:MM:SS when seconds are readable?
**6:55**
